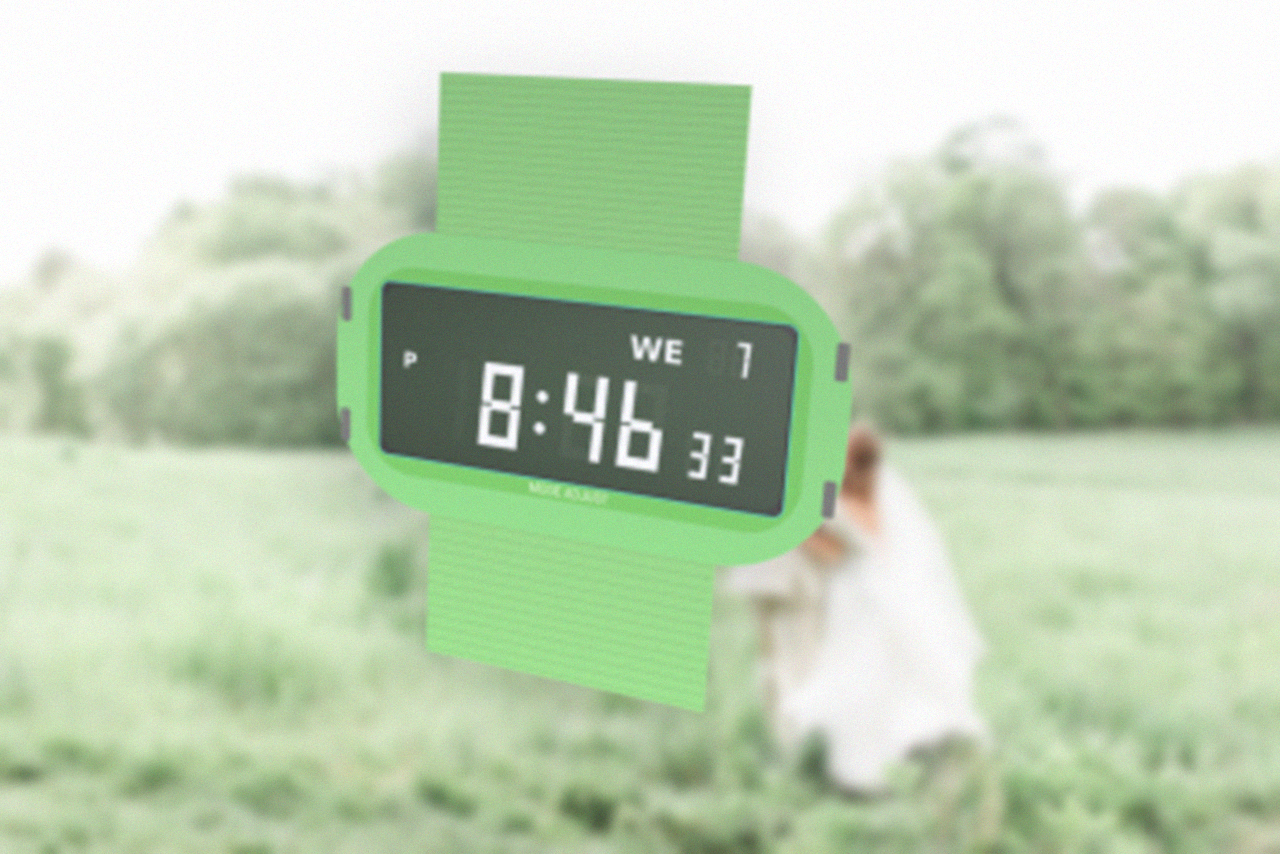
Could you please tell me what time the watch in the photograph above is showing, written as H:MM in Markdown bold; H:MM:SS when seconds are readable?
**8:46:33**
